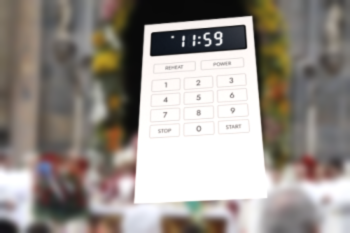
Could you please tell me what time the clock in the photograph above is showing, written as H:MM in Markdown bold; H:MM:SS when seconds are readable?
**11:59**
